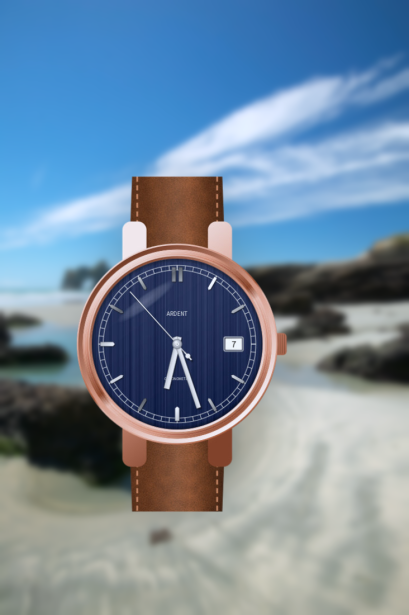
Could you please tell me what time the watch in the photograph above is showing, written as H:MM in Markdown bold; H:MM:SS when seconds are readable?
**6:26:53**
